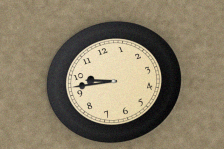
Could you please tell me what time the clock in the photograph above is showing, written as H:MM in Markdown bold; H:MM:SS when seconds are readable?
**9:47**
